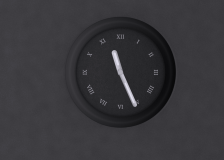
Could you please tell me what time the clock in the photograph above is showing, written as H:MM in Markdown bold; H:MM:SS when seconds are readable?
**11:26**
